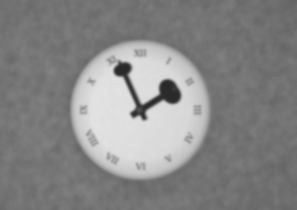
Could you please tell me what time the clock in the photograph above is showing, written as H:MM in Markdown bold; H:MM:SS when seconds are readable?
**1:56**
